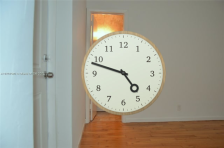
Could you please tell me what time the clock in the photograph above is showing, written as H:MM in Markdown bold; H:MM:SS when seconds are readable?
**4:48**
